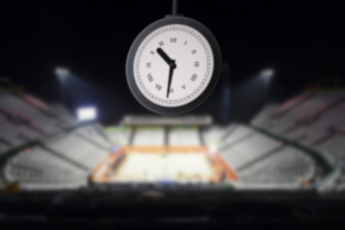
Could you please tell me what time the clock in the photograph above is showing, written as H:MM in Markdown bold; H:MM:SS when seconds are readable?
**10:31**
